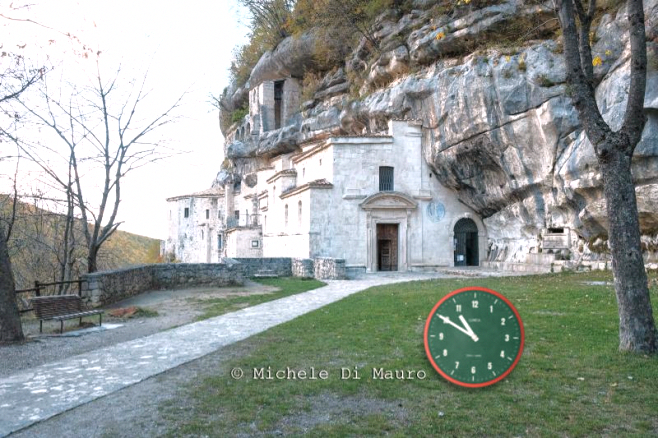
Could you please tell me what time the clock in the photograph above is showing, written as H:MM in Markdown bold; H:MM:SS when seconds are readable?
**10:50**
